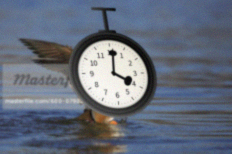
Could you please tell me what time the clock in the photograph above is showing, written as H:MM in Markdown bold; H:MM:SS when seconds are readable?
**4:01**
